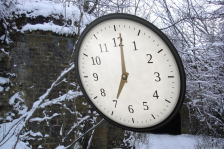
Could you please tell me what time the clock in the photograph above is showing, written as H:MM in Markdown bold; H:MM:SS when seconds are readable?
**7:01**
